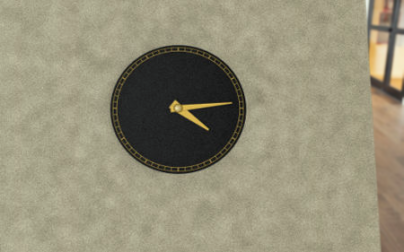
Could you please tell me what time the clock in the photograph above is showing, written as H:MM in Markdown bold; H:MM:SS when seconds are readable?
**4:14**
